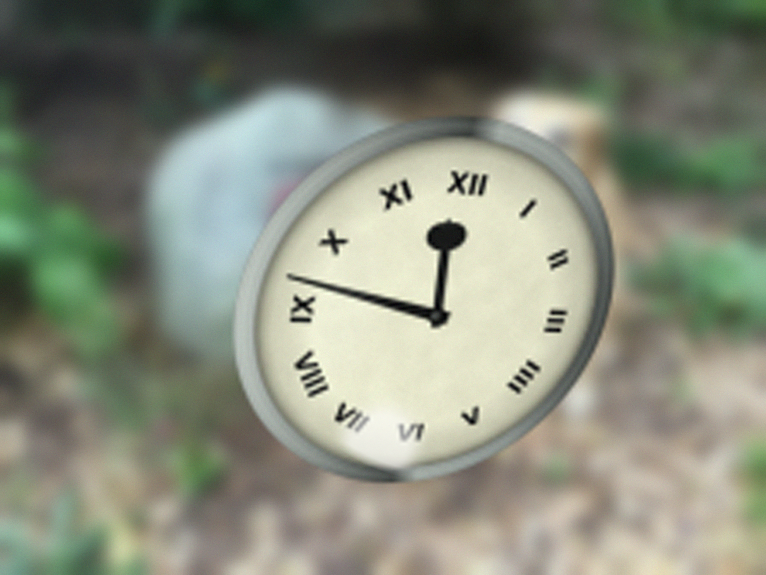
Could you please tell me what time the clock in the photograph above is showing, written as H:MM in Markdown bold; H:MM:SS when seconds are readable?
**11:47**
